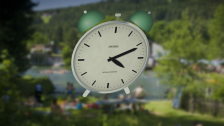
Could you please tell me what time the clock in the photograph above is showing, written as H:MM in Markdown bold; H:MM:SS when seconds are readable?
**4:11**
